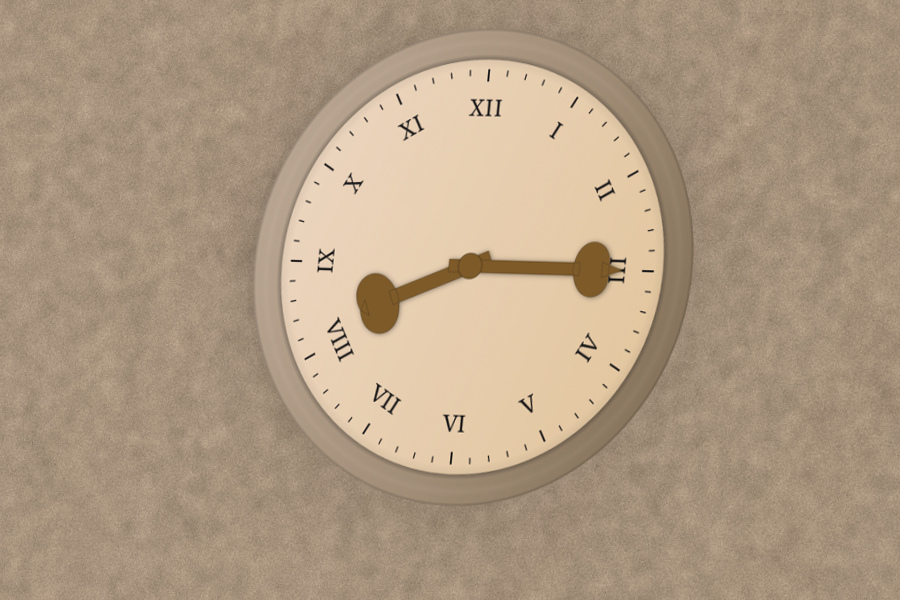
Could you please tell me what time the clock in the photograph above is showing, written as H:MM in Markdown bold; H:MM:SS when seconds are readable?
**8:15**
